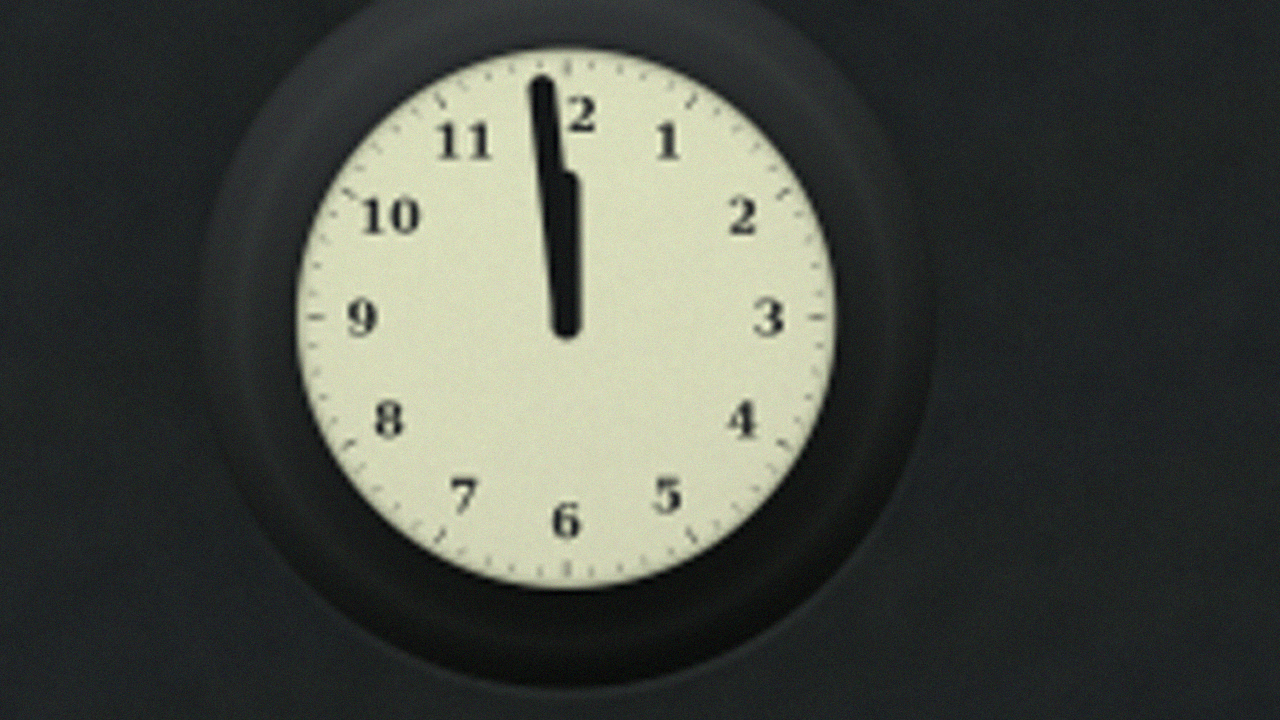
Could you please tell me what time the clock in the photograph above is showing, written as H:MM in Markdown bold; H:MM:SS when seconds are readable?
**11:59**
